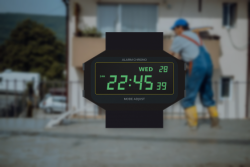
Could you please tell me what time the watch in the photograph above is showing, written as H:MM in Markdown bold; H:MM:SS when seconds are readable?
**22:45:39**
